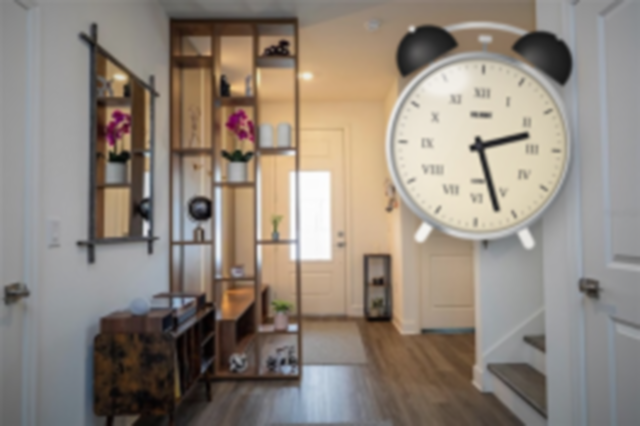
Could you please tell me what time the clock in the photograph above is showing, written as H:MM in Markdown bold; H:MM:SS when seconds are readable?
**2:27**
